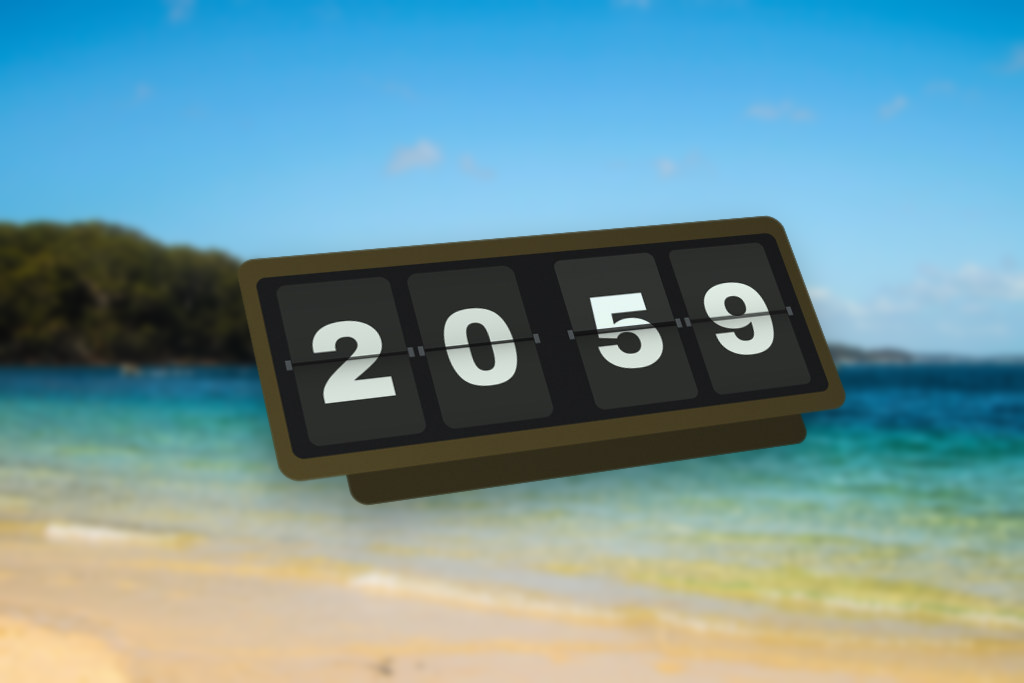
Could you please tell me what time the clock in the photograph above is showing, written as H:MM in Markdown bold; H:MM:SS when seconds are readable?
**20:59**
